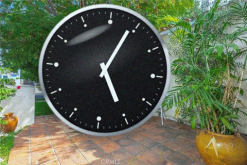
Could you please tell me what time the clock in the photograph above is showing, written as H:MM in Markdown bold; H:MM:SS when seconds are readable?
**5:04**
